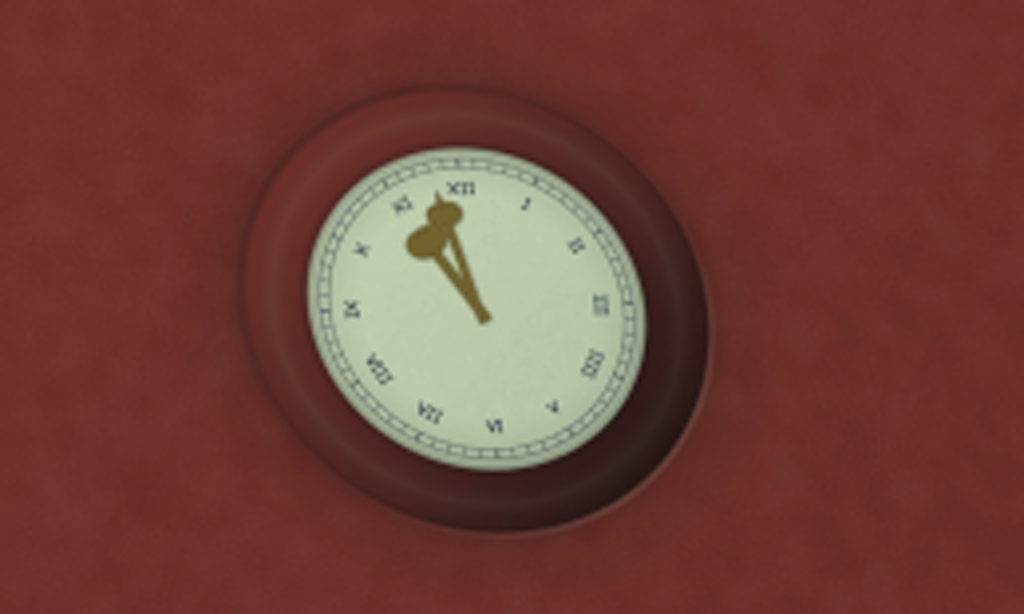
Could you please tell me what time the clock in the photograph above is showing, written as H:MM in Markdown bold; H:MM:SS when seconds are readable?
**10:58**
